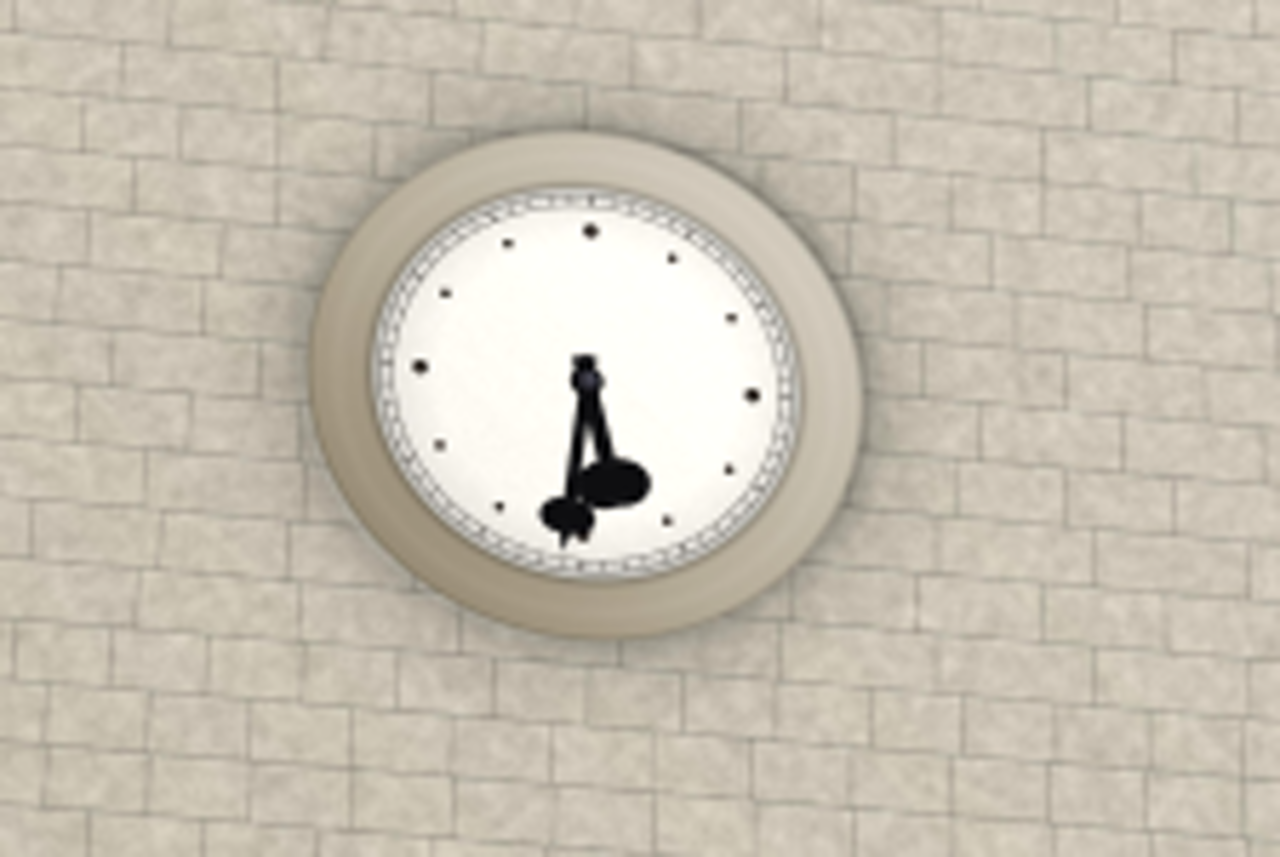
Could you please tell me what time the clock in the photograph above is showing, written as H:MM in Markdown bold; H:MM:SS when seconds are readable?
**5:31**
